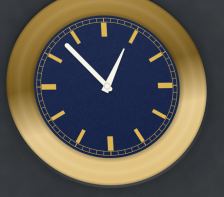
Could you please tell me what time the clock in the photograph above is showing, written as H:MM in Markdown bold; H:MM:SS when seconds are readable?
**12:53**
